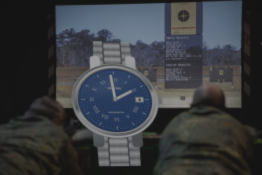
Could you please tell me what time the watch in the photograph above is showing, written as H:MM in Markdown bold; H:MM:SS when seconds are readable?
**1:59**
